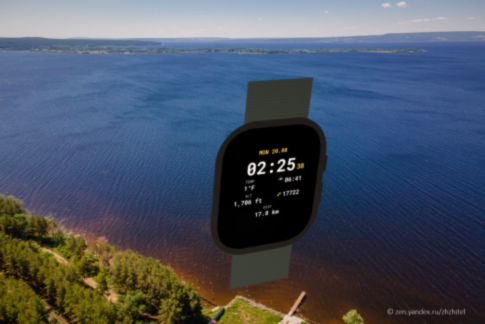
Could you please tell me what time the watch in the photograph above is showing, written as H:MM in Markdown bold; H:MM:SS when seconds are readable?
**2:25**
